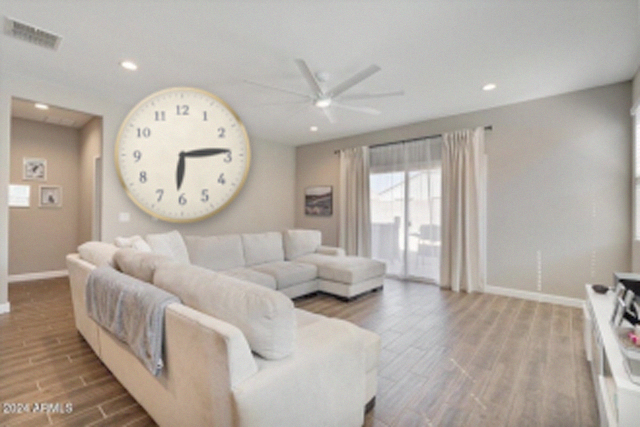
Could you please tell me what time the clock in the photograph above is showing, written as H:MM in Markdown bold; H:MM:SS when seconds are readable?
**6:14**
